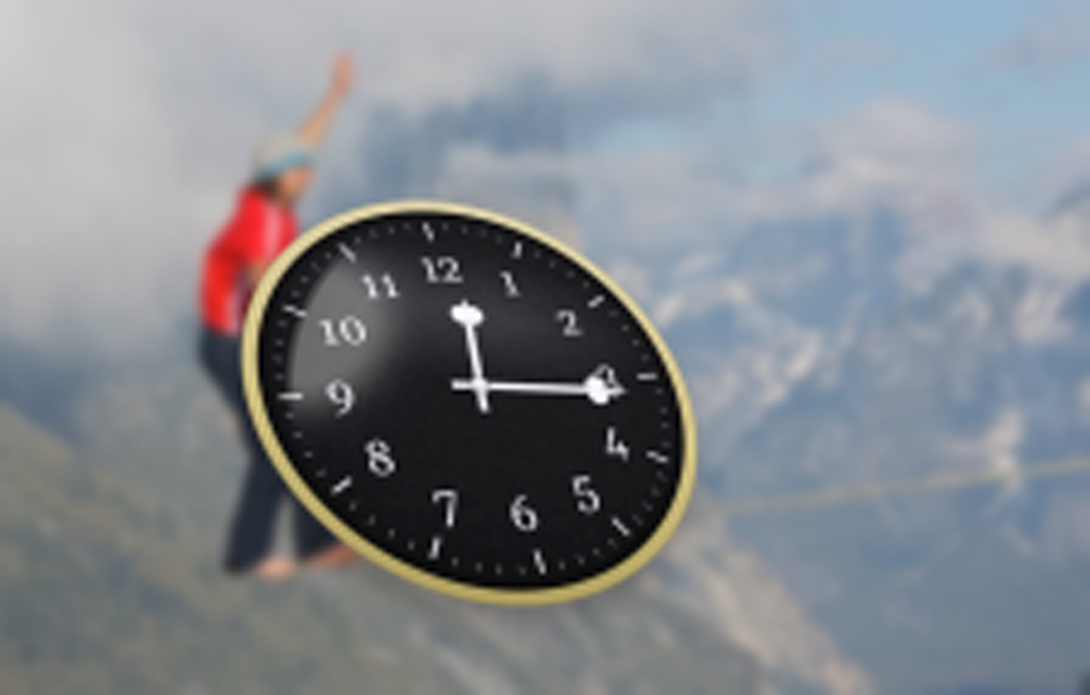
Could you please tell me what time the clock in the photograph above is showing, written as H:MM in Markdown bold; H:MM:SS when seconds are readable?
**12:16**
